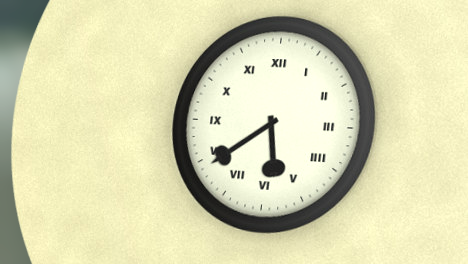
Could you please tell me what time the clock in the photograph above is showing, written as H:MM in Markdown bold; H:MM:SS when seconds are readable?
**5:39**
